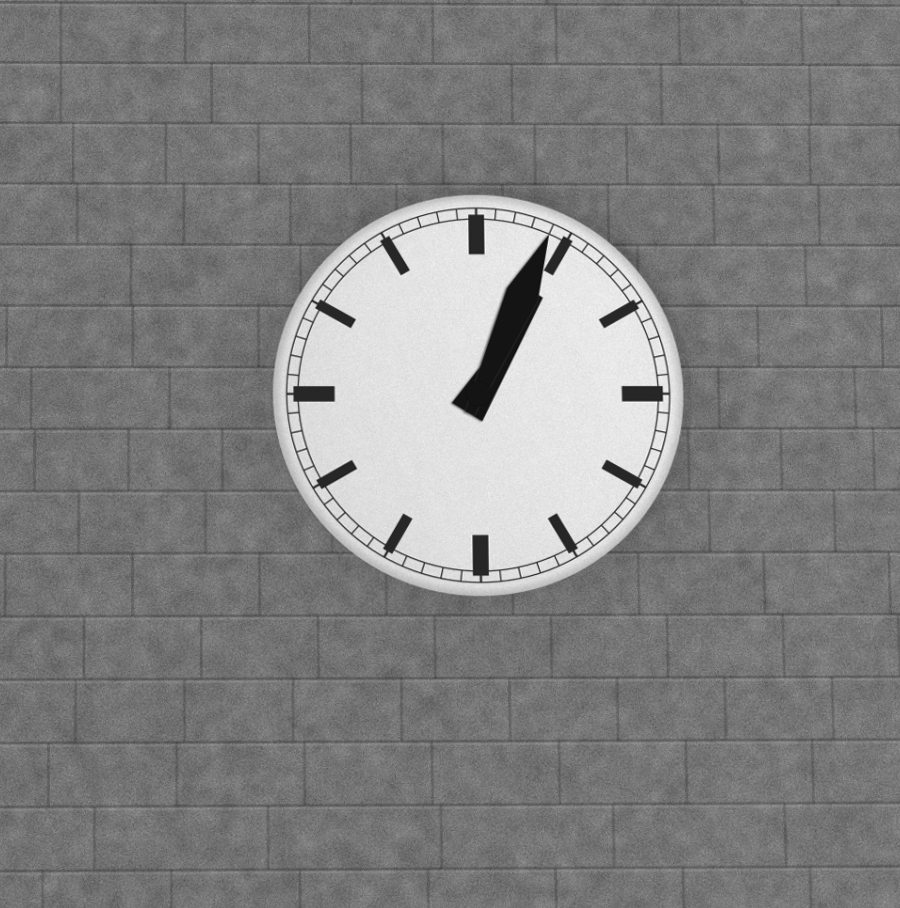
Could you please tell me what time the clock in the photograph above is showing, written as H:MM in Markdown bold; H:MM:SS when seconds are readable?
**1:04**
